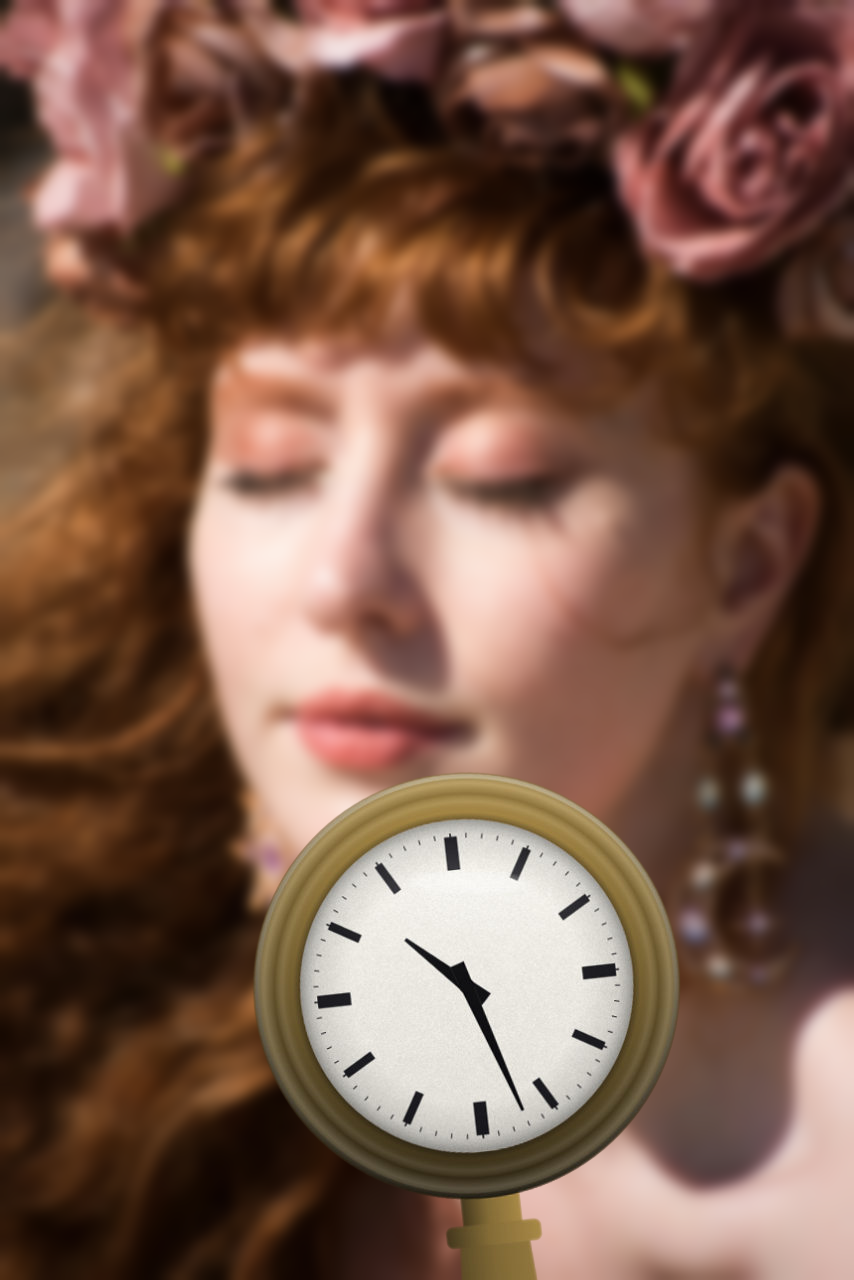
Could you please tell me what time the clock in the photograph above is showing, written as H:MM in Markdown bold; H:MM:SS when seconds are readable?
**10:27**
